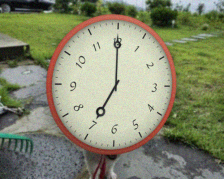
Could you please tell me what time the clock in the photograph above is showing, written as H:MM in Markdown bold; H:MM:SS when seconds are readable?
**7:00**
